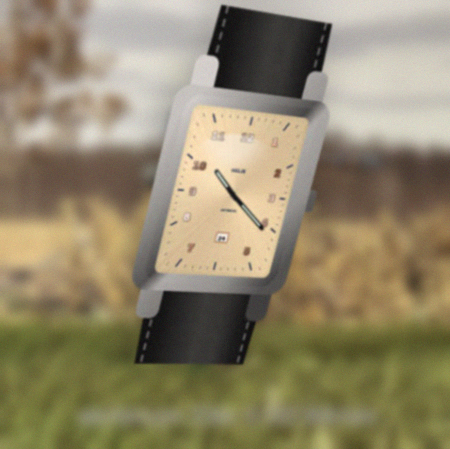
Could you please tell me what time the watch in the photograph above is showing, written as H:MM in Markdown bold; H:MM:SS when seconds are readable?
**10:21**
